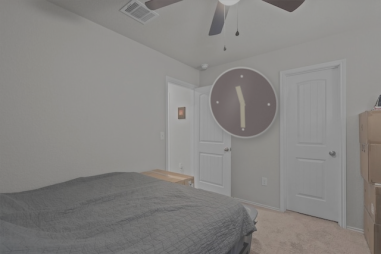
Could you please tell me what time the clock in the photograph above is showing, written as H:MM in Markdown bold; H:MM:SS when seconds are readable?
**11:30**
